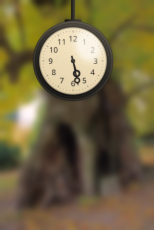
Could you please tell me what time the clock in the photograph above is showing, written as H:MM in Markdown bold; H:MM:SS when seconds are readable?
**5:28**
